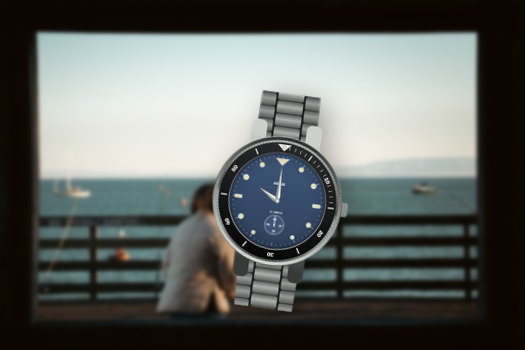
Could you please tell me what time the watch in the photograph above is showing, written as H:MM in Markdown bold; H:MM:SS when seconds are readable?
**10:00**
